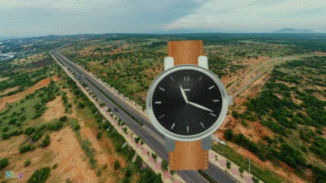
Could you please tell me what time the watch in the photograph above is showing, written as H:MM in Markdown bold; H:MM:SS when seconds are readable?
**11:19**
